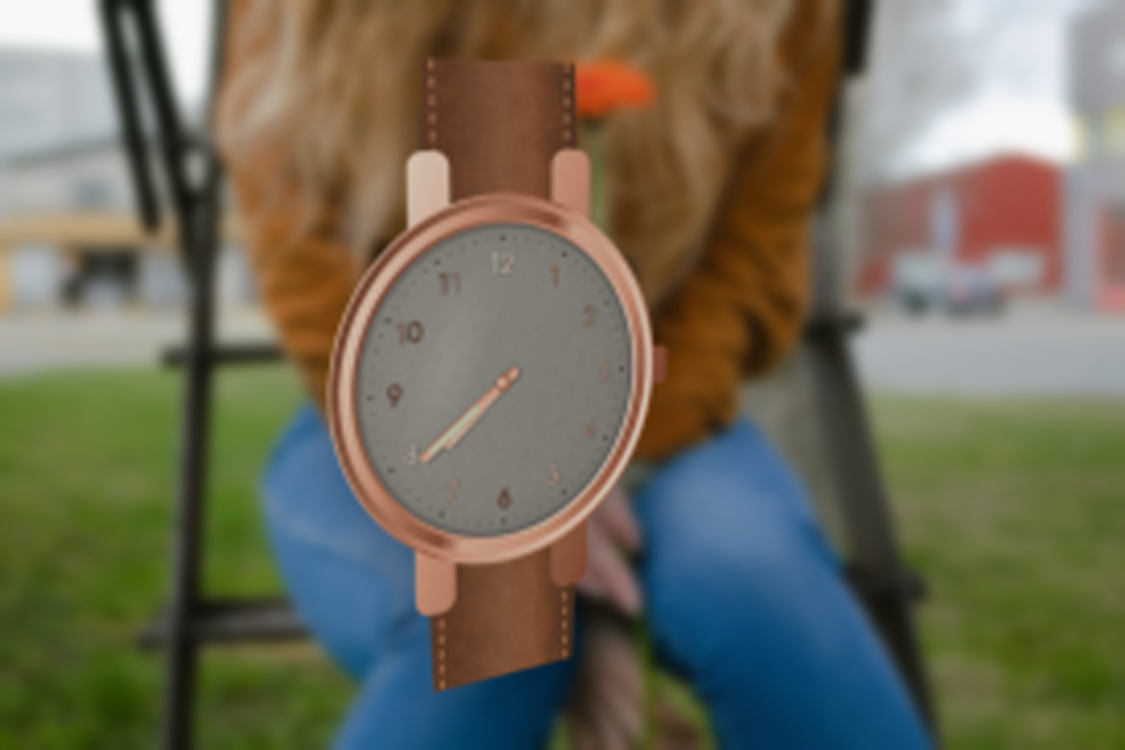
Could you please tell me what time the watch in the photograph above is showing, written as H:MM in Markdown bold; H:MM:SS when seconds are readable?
**7:39**
